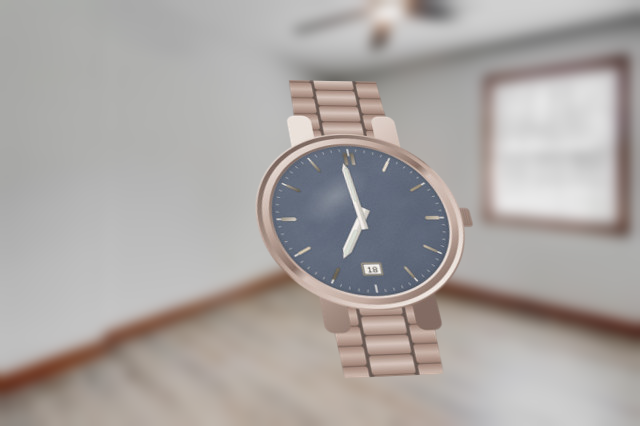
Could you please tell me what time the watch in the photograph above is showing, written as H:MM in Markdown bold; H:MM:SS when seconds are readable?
**6:59**
